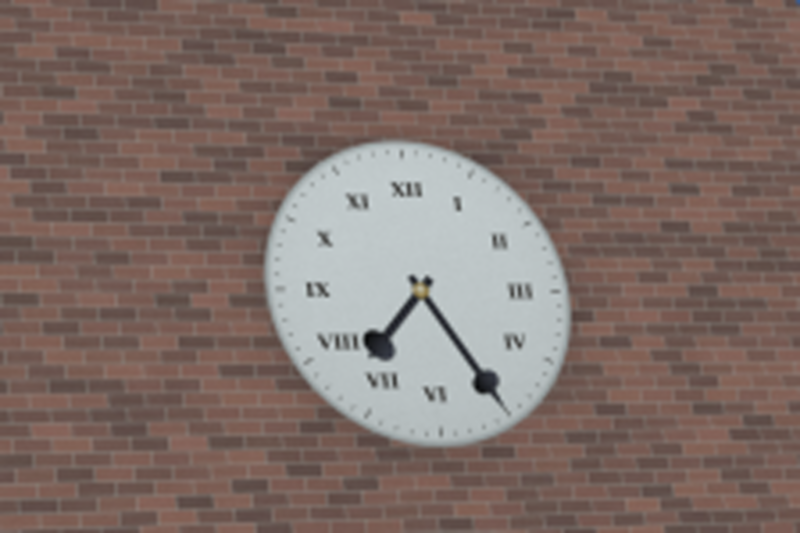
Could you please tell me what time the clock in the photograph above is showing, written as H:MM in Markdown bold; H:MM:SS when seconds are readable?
**7:25**
